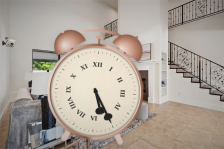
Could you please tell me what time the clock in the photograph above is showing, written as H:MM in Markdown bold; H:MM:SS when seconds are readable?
**5:25**
